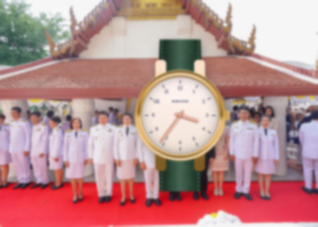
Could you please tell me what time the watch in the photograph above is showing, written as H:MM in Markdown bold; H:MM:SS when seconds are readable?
**3:36**
